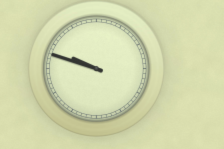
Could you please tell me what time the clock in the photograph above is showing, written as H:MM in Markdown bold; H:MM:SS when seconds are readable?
**9:48**
